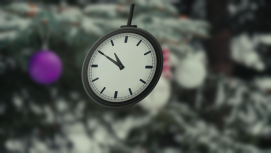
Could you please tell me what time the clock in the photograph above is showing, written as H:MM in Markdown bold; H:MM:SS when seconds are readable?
**10:50**
